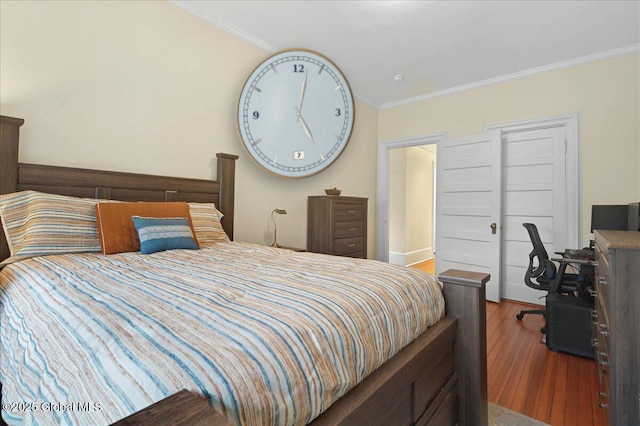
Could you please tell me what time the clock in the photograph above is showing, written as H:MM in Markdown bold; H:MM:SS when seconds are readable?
**5:02**
